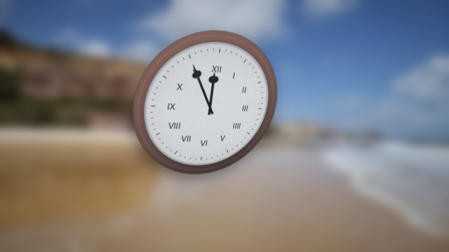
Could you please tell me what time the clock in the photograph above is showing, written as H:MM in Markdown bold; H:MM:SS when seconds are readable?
**11:55**
